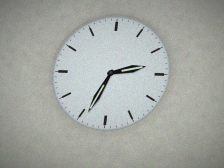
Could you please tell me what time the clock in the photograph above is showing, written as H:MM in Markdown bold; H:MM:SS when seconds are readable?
**2:34**
